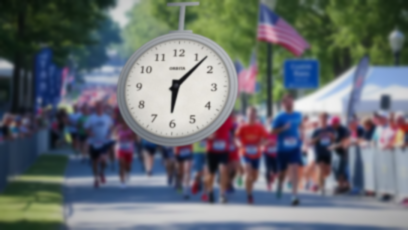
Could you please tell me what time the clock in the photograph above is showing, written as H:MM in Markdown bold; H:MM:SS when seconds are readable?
**6:07**
